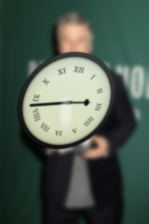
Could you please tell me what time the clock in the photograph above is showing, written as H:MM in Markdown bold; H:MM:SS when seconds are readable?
**2:43**
